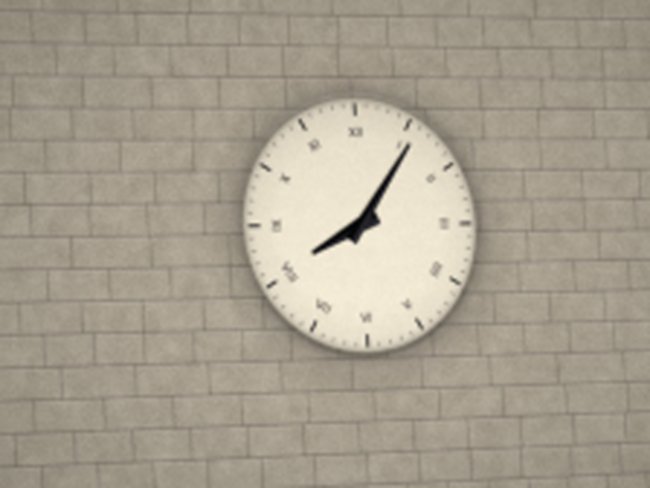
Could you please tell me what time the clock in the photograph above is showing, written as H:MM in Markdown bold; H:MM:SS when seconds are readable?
**8:06**
